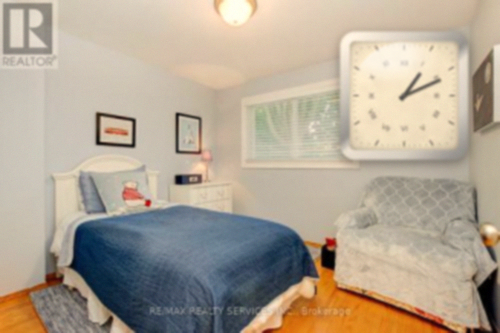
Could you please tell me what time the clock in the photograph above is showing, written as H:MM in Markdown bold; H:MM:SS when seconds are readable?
**1:11**
